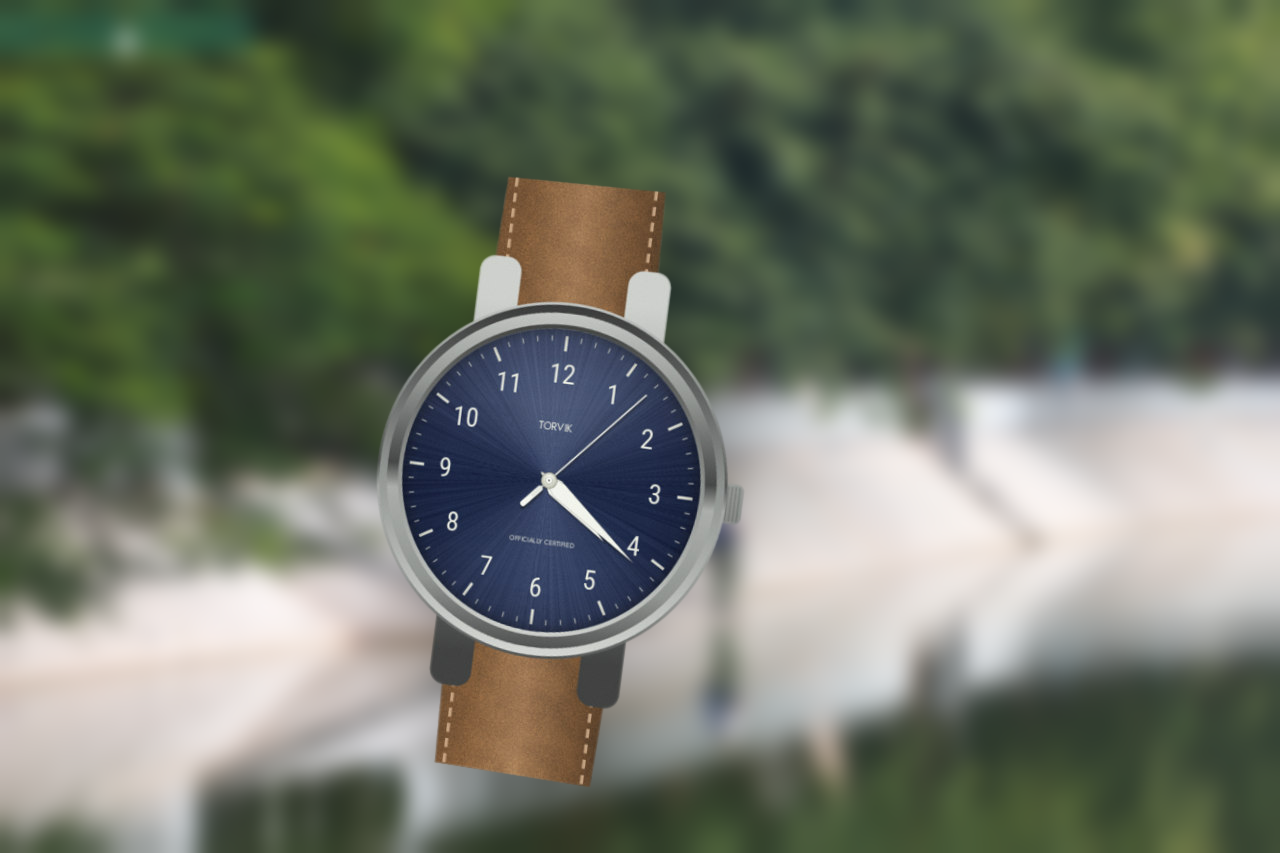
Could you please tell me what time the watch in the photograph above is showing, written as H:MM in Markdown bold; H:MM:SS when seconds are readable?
**4:21:07**
